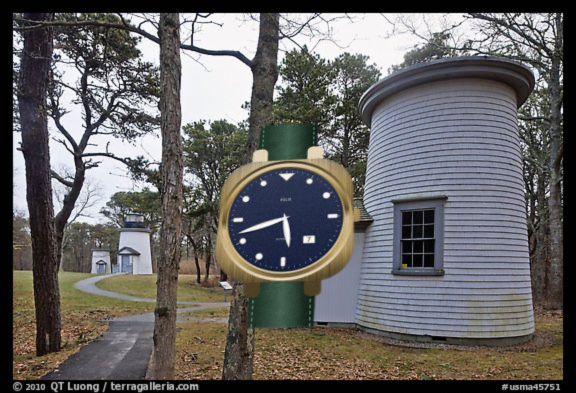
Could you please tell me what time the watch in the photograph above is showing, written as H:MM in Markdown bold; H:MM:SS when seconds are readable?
**5:42**
